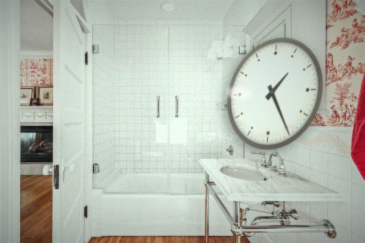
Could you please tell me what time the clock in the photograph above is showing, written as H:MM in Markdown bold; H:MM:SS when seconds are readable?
**1:25**
